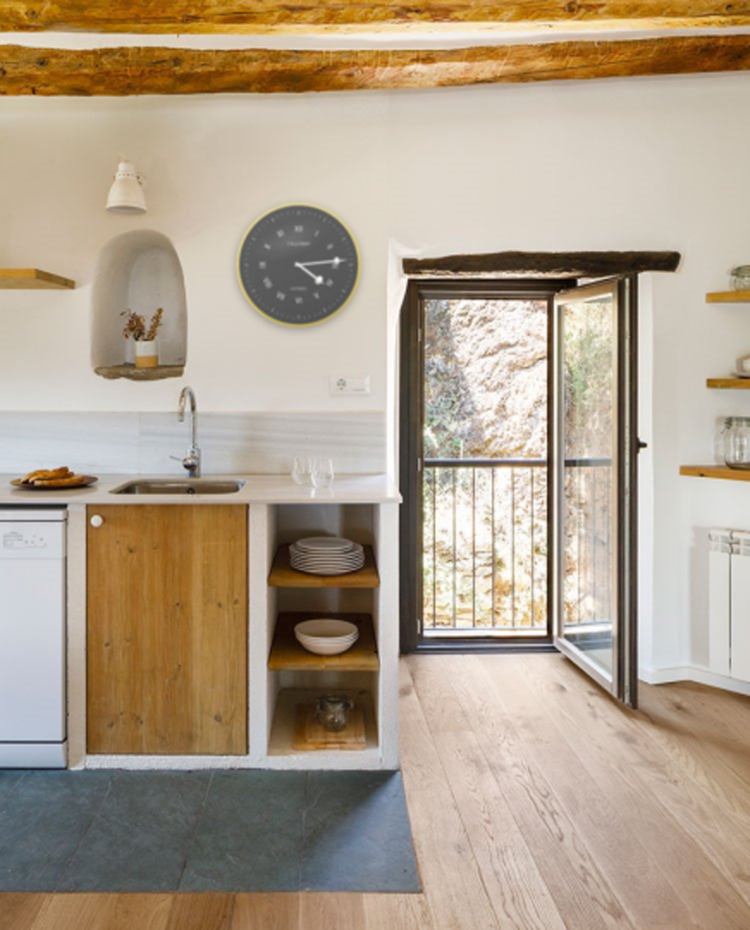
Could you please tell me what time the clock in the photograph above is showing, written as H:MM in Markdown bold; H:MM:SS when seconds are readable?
**4:14**
